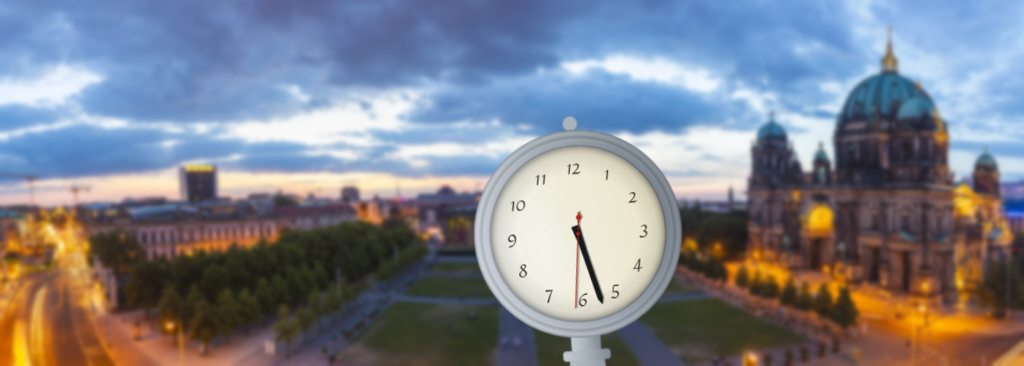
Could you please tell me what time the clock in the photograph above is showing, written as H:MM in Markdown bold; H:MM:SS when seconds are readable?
**5:27:31**
